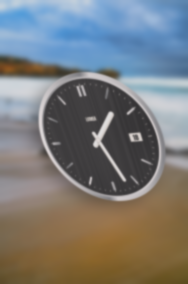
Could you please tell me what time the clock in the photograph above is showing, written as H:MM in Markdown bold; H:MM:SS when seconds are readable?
**1:27**
